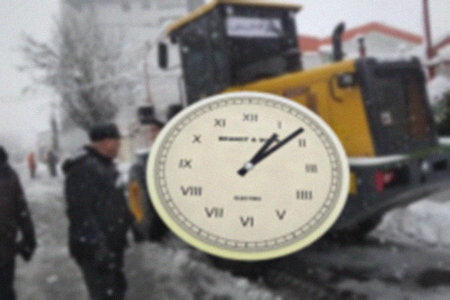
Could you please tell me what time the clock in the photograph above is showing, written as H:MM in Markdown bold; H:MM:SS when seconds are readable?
**1:08**
